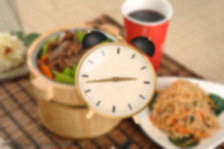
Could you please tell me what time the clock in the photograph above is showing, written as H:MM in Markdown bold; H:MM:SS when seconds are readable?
**2:43**
